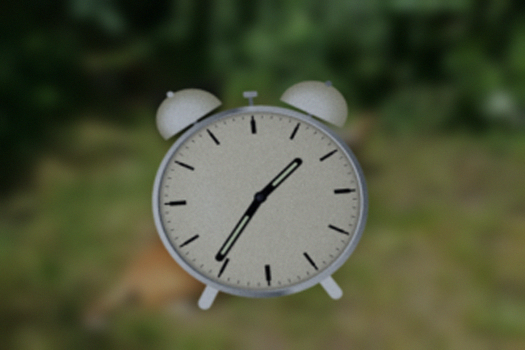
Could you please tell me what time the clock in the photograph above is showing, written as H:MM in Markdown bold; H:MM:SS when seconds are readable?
**1:36**
